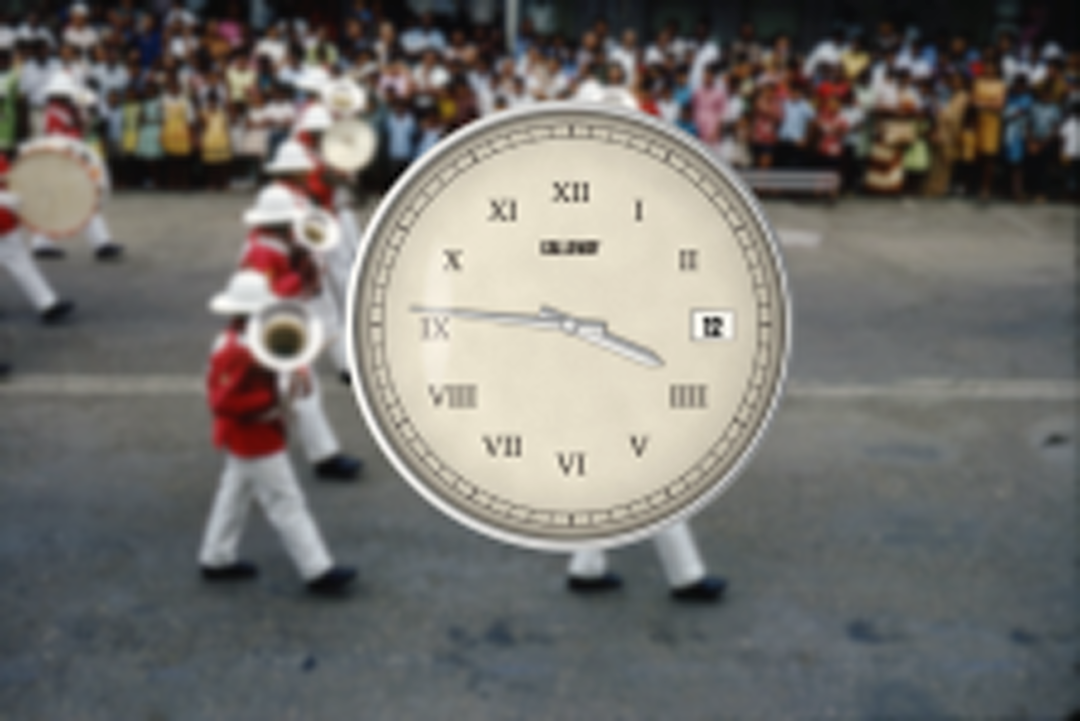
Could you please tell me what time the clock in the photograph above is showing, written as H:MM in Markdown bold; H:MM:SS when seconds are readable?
**3:46**
